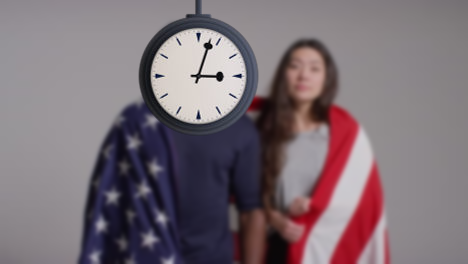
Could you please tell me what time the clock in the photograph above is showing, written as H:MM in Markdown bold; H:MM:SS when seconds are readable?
**3:03**
